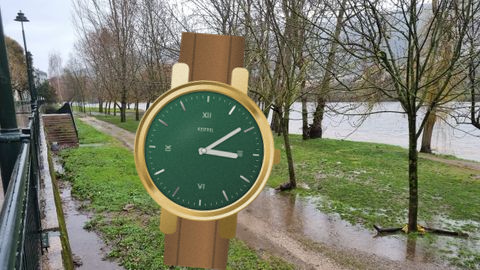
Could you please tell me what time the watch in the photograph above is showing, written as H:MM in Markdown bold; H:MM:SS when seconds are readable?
**3:09**
